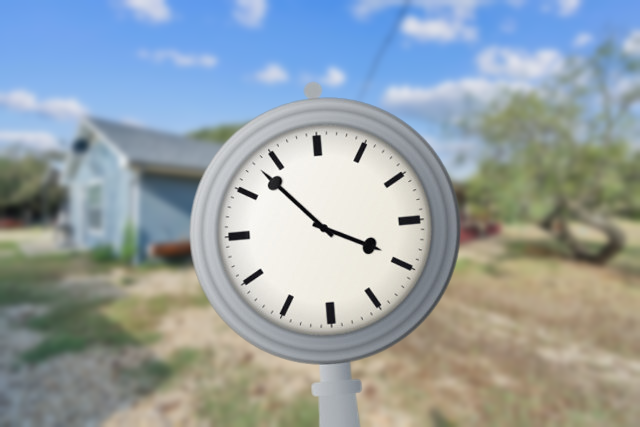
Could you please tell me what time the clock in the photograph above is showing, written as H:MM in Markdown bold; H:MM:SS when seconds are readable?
**3:53**
